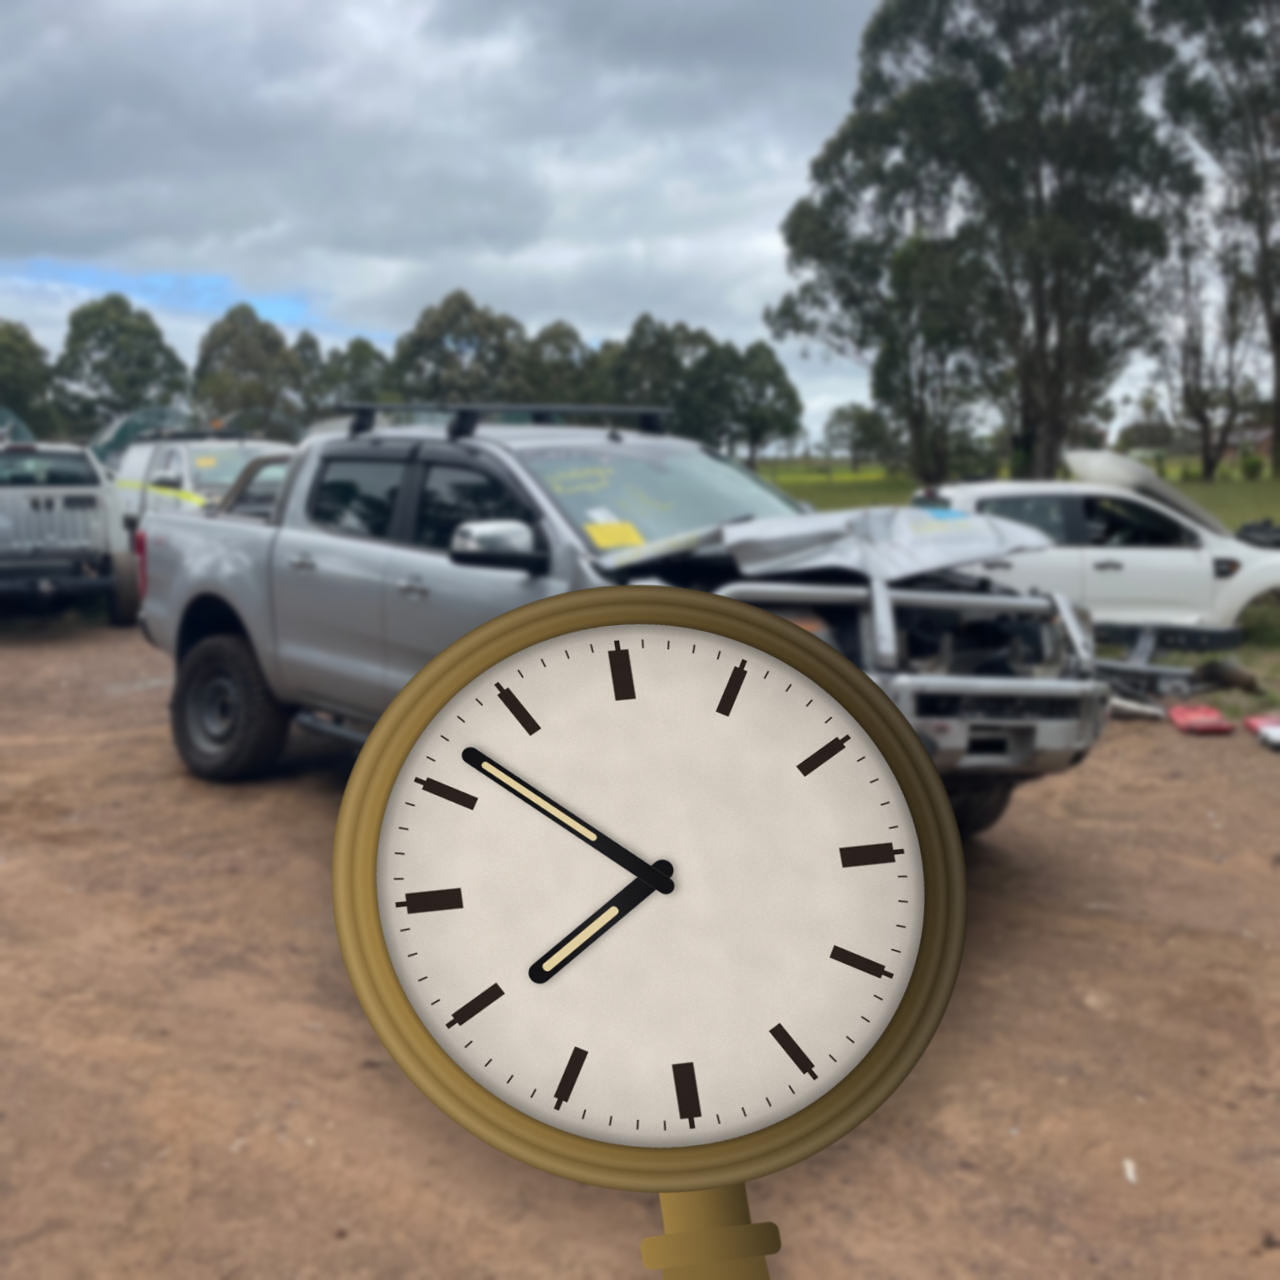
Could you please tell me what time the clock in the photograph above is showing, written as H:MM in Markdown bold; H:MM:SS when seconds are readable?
**7:52**
